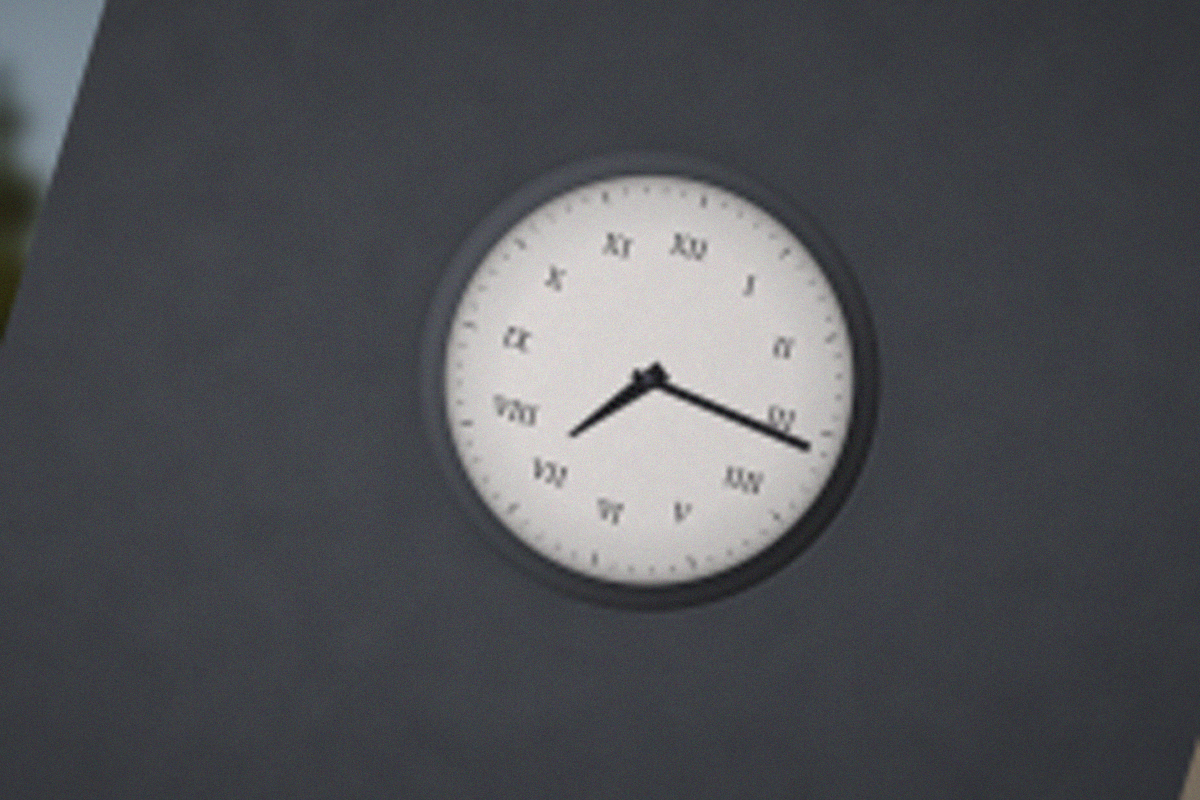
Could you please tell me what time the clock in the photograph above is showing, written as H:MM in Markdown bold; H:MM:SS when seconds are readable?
**7:16**
